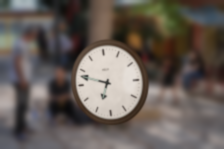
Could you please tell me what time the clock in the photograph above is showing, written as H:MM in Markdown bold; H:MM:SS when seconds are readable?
**6:48**
